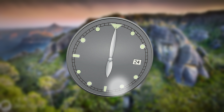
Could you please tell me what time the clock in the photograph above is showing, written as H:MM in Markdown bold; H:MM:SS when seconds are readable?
**6:00**
